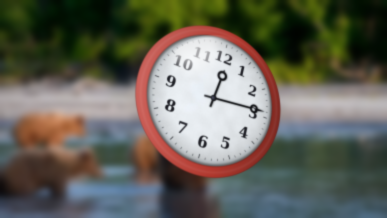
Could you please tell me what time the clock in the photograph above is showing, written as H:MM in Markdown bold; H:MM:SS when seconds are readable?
**12:14**
